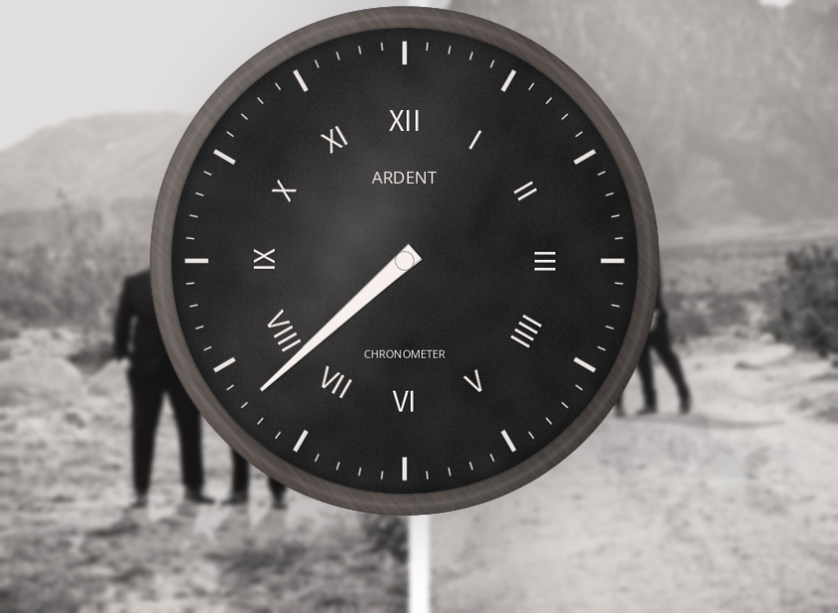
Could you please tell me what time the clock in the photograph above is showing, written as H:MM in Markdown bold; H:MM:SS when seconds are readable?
**7:38**
